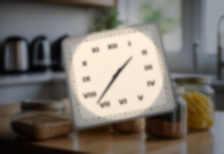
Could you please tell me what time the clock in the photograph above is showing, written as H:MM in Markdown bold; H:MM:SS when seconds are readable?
**1:37**
